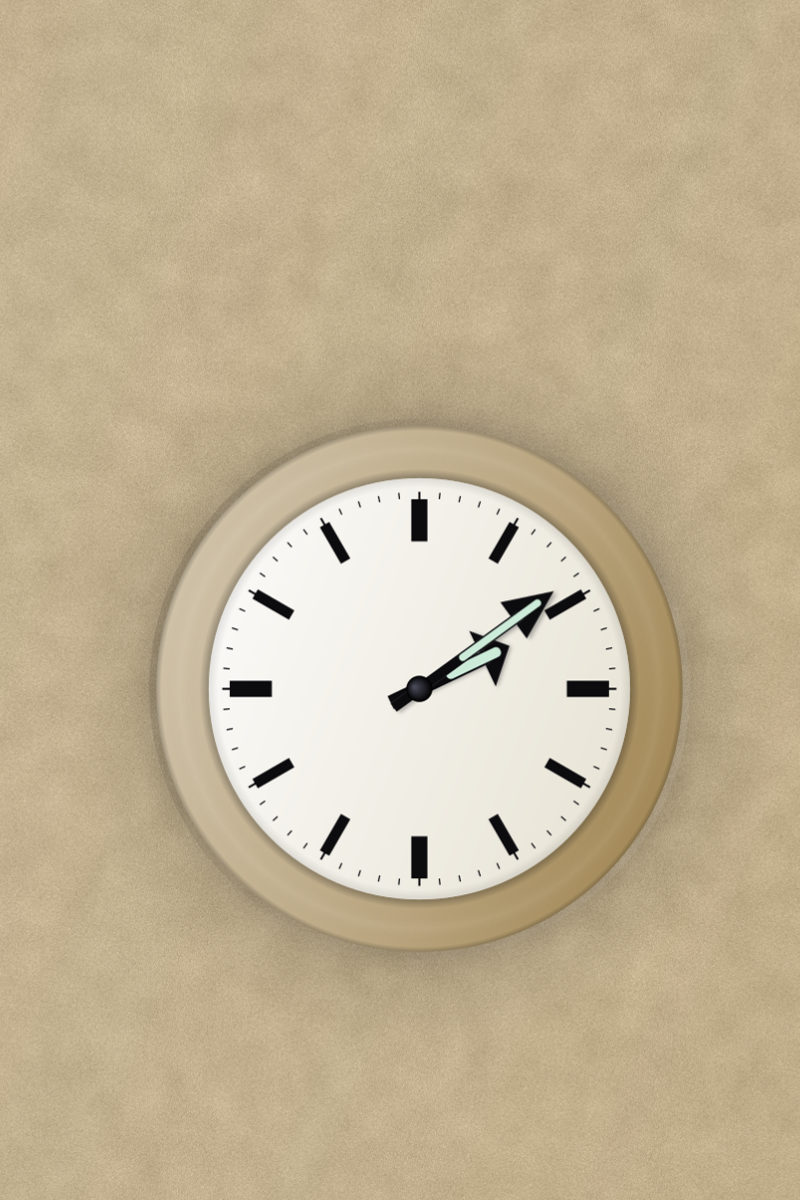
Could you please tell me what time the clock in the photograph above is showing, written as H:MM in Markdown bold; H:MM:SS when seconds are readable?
**2:09**
